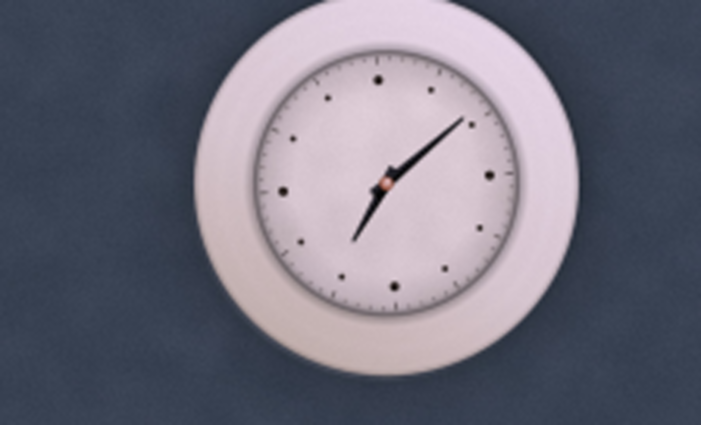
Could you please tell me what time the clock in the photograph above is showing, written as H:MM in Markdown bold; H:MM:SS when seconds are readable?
**7:09**
